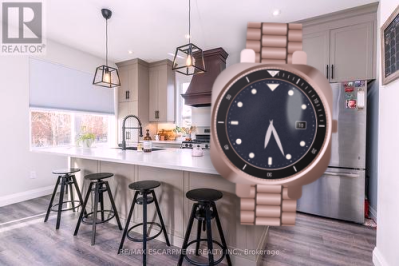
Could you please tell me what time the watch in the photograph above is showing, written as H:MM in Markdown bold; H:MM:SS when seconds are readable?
**6:26**
